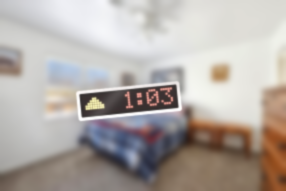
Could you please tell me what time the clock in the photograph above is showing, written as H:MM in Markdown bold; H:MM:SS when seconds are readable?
**1:03**
